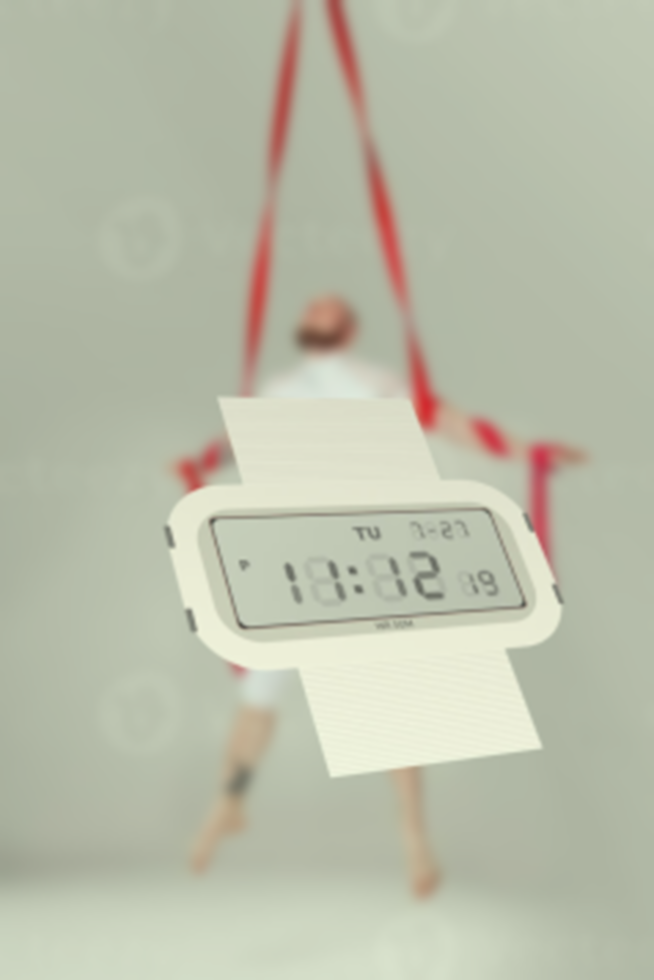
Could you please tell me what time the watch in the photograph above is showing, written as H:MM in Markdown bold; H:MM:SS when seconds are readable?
**11:12:19**
